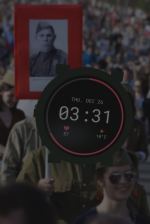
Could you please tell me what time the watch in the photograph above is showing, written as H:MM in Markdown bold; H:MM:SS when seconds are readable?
**3:31**
